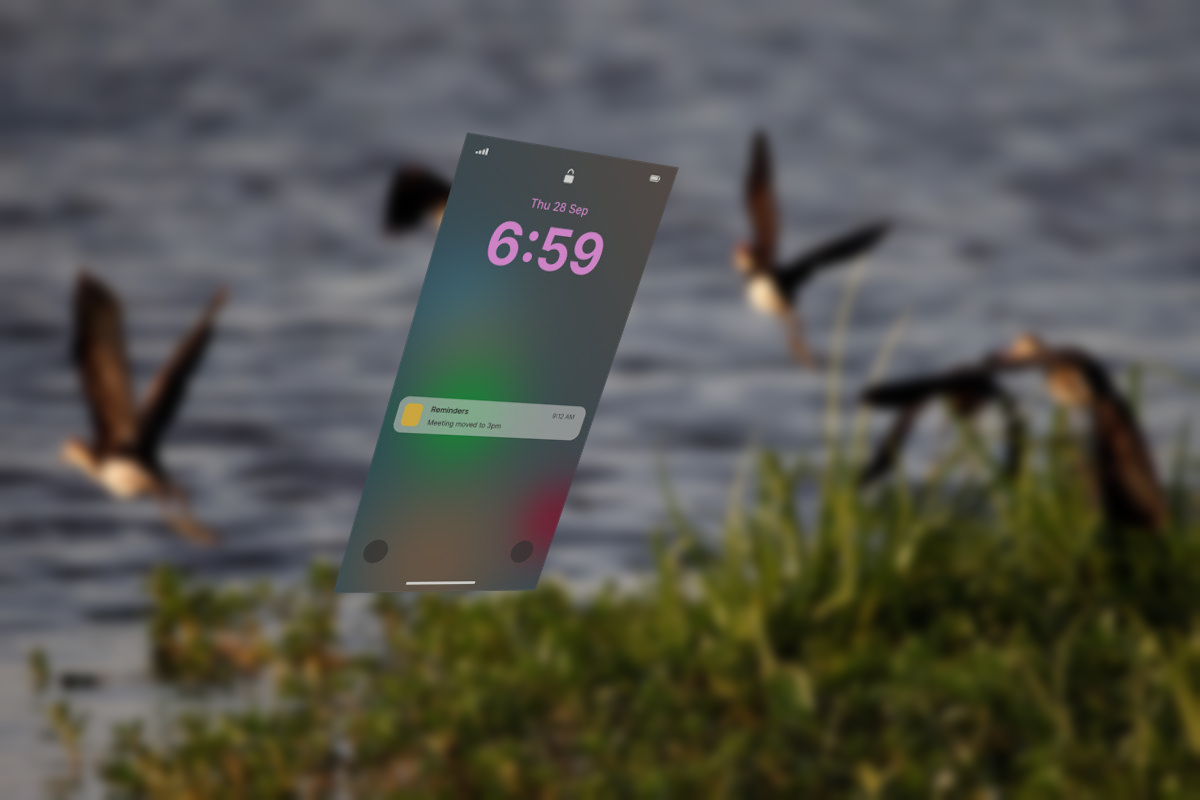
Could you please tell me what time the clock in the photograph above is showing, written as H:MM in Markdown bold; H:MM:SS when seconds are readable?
**6:59**
